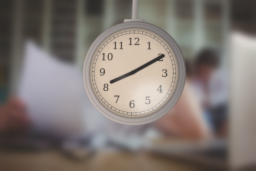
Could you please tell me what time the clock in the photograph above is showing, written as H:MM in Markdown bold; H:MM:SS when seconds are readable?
**8:10**
